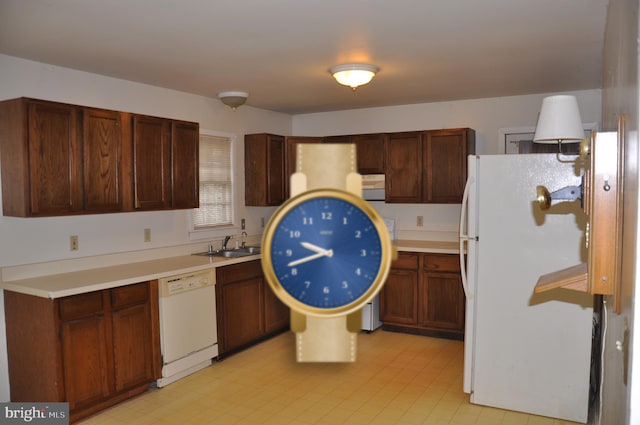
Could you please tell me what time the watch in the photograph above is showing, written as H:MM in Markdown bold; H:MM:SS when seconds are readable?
**9:42**
